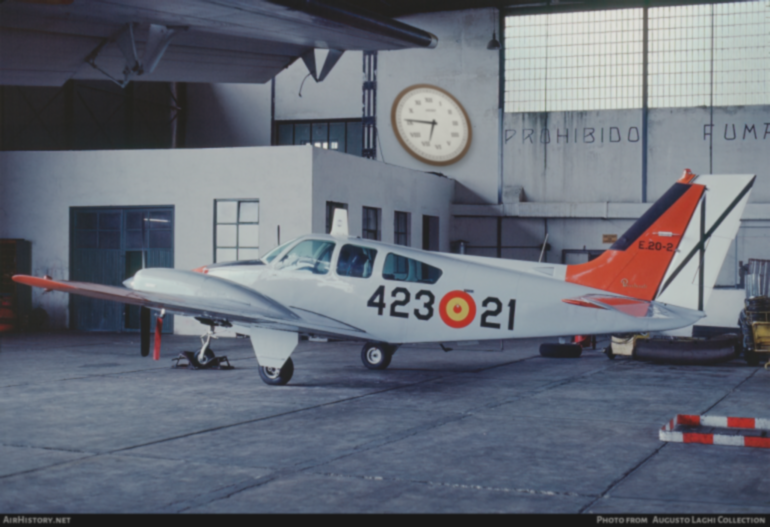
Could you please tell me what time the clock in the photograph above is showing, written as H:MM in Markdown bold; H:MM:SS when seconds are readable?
**6:46**
